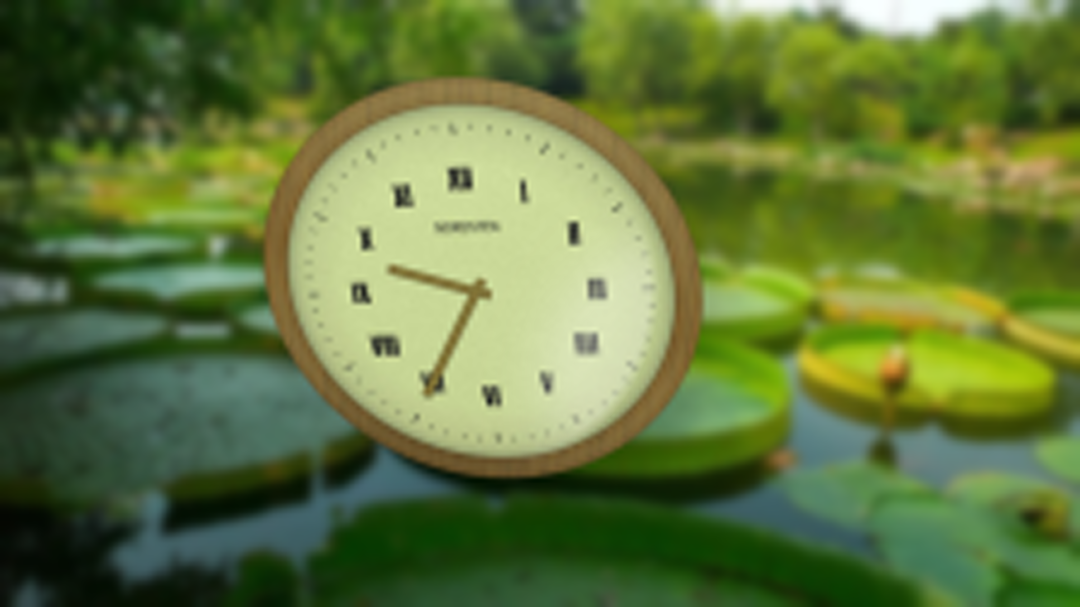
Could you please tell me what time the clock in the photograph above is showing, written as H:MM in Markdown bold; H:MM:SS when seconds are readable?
**9:35**
